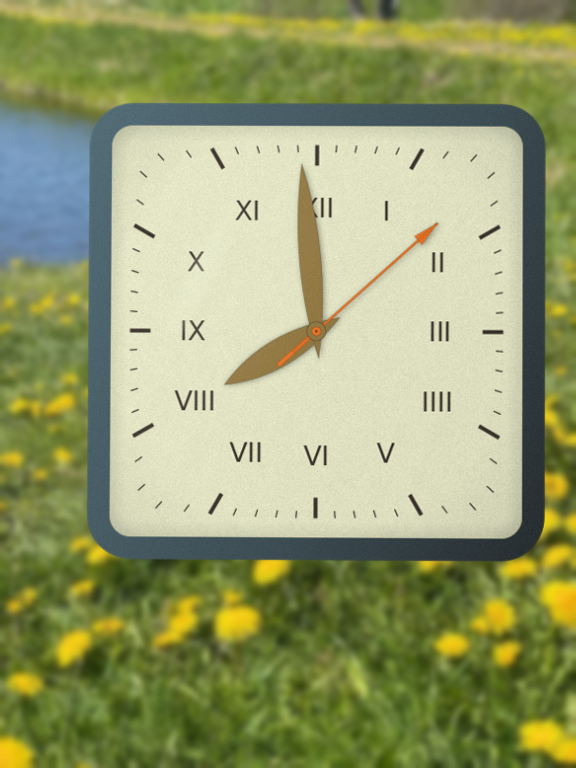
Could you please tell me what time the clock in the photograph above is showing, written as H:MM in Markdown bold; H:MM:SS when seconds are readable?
**7:59:08**
